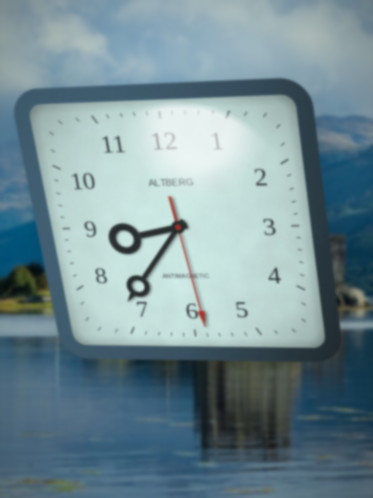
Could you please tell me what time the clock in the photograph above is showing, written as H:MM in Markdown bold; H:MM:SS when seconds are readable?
**8:36:29**
